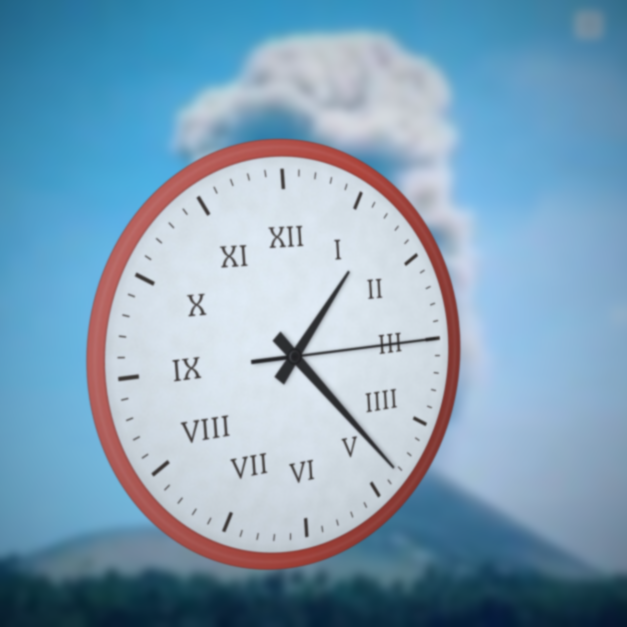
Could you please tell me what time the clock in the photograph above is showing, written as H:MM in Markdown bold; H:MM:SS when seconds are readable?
**1:23:15**
